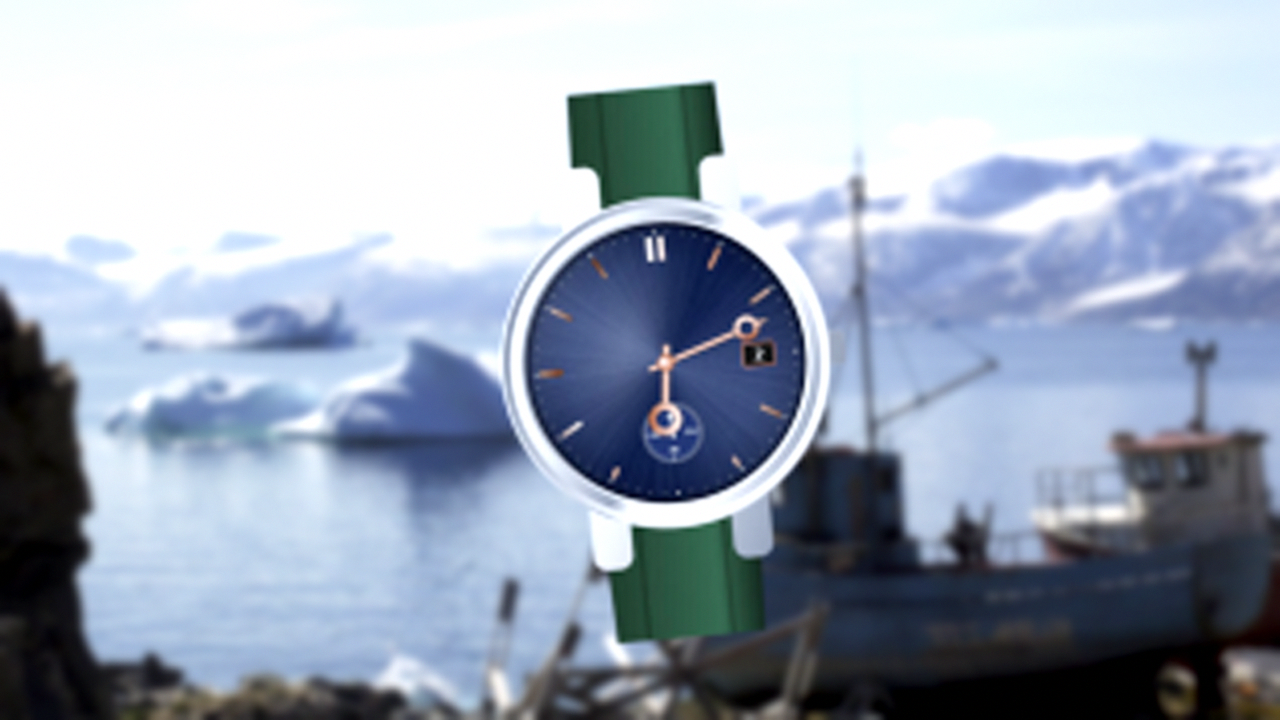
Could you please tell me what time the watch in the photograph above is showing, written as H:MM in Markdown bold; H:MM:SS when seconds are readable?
**6:12**
